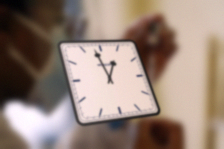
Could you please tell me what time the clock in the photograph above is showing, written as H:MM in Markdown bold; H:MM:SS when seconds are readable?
**12:58**
